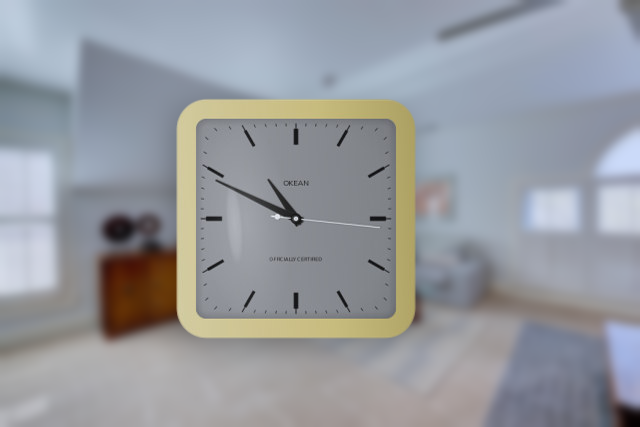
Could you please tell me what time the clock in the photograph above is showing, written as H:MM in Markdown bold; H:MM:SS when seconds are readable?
**10:49:16**
